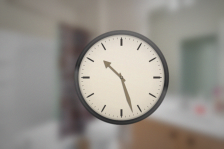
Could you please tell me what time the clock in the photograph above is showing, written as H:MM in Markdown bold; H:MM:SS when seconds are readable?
**10:27**
